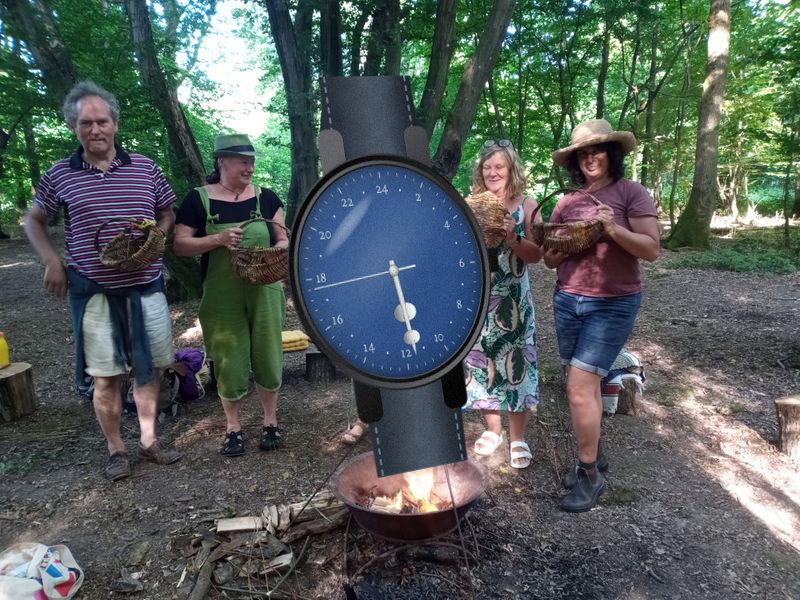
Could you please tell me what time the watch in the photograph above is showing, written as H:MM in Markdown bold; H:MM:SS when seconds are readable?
**11:28:44**
